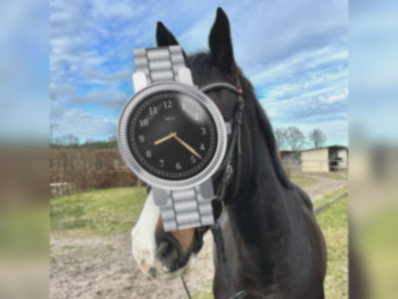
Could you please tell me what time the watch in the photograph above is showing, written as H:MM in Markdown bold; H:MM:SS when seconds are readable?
**8:23**
